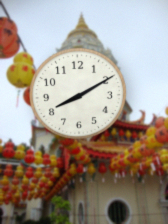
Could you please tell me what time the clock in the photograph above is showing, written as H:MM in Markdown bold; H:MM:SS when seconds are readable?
**8:10**
